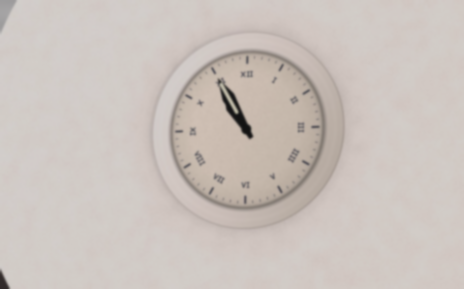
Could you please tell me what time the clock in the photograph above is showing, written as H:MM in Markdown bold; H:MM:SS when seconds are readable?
**10:55**
